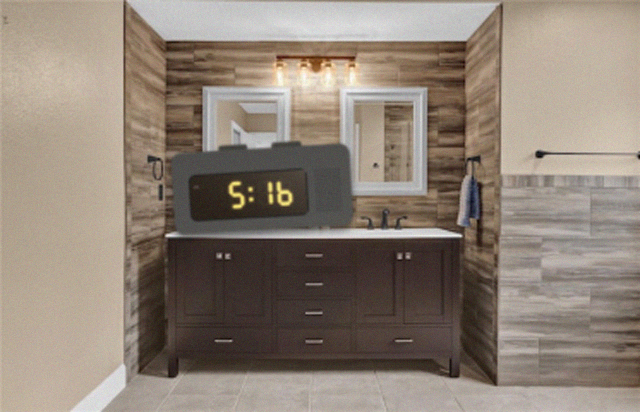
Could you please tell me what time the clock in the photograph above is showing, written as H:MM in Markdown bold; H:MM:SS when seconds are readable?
**5:16**
